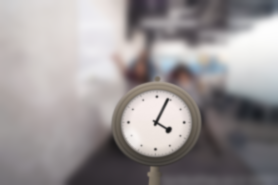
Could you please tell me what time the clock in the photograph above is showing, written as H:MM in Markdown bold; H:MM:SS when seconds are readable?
**4:04**
